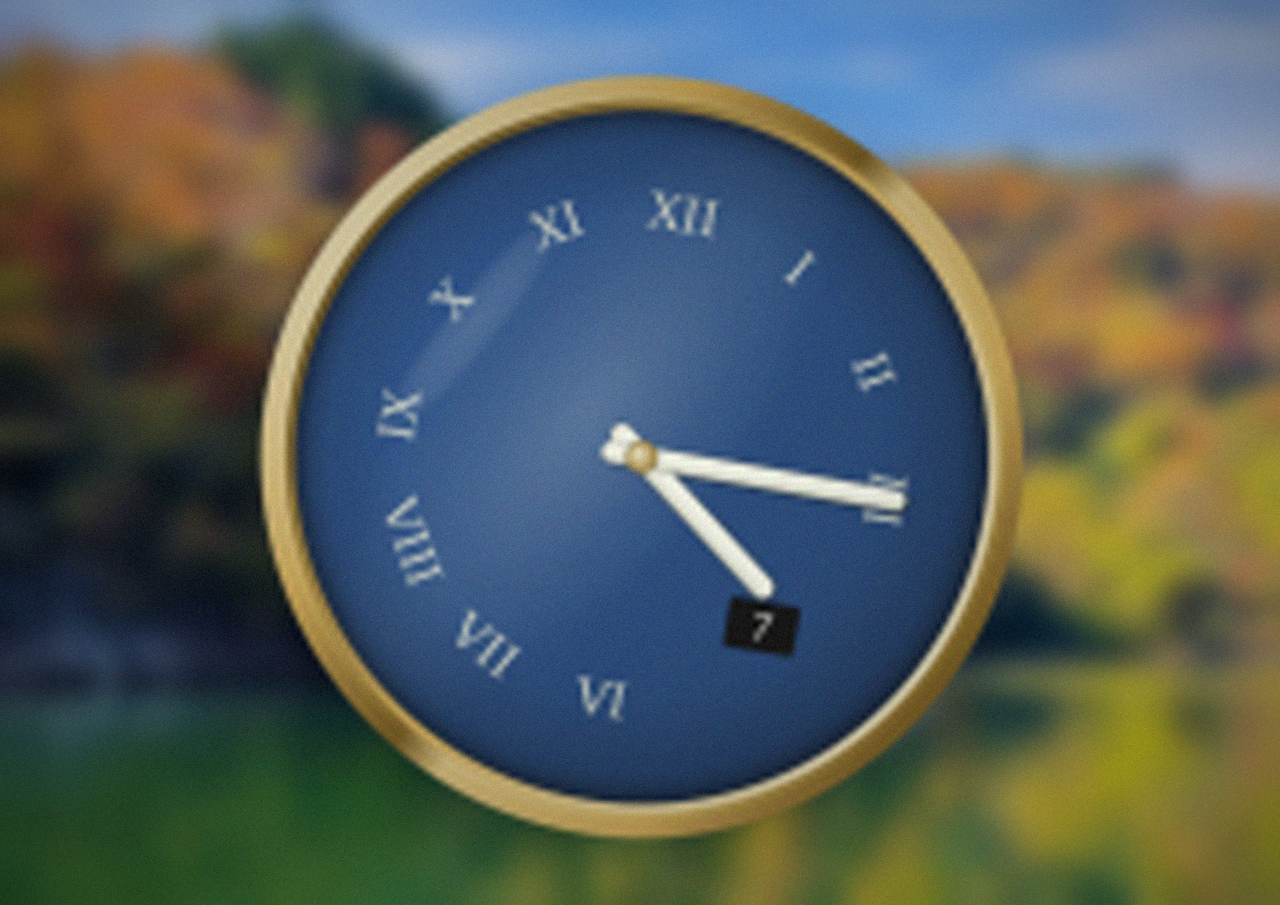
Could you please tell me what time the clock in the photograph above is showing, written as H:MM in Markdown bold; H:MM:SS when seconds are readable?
**4:15**
